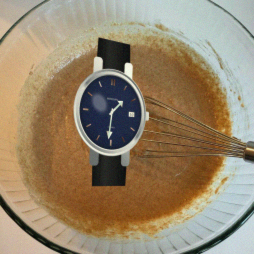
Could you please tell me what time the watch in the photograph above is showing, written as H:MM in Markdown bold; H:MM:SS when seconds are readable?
**1:31**
